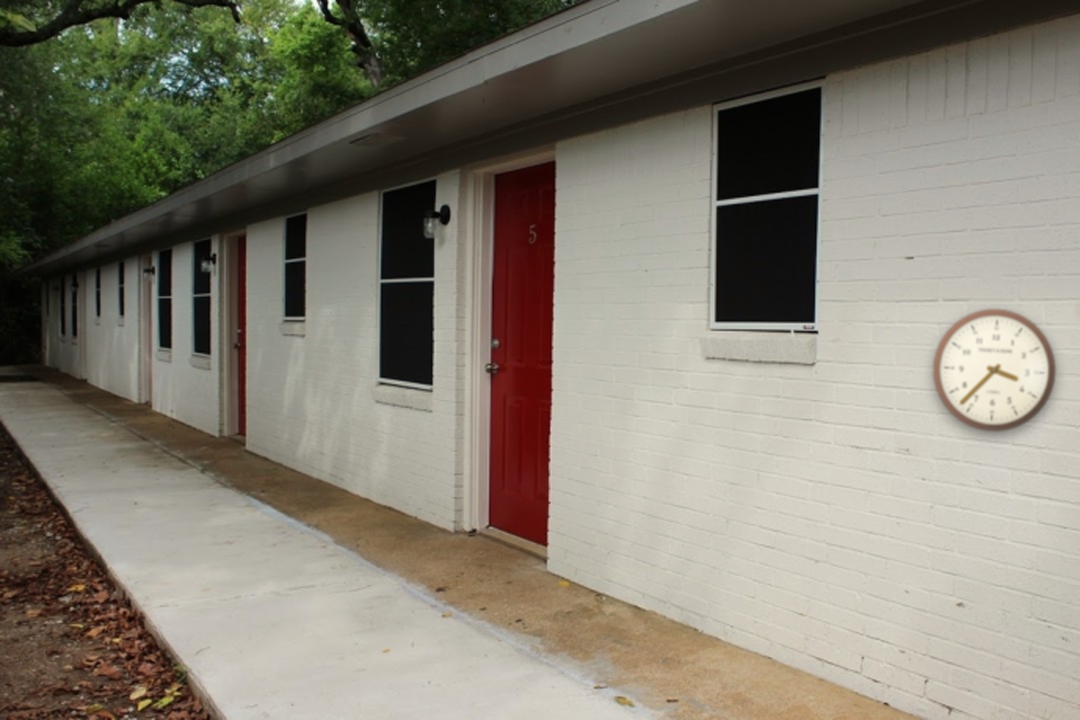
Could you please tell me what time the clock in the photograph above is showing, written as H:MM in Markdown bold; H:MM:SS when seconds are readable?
**3:37**
